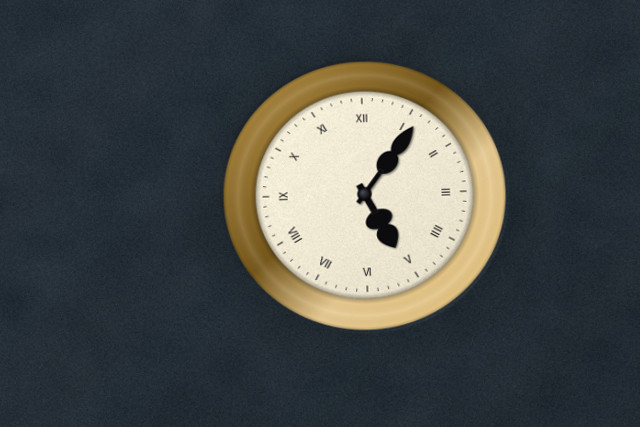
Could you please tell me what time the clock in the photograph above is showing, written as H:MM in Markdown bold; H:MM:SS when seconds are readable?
**5:06**
